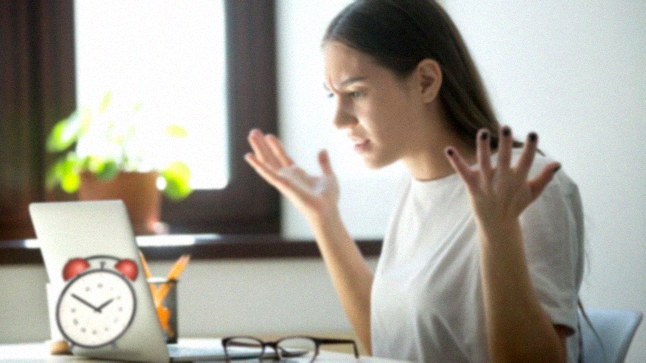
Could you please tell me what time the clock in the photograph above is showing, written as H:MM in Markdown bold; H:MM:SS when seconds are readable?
**1:50**
